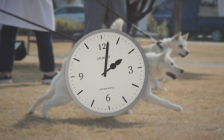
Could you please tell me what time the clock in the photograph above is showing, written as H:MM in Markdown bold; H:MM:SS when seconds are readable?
**2:02**
